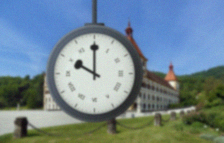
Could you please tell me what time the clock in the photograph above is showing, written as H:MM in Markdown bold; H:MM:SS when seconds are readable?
**10:00**
